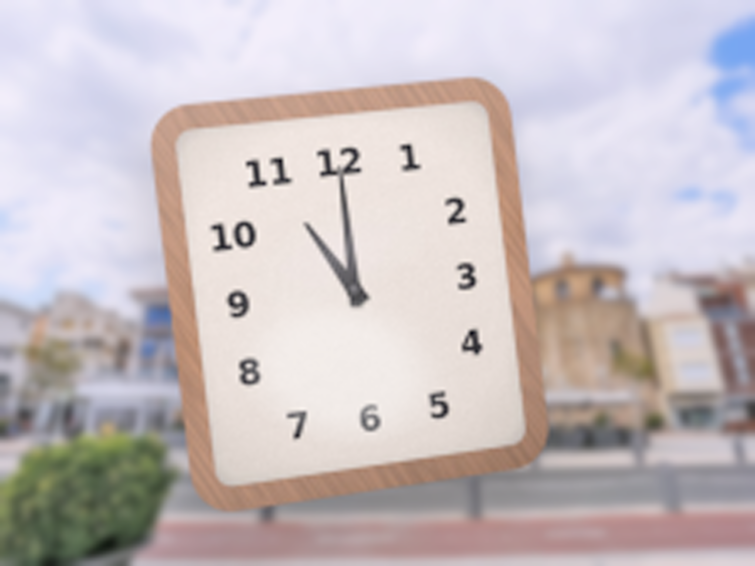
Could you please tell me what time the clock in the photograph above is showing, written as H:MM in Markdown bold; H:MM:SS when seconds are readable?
**11:00**
